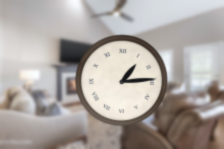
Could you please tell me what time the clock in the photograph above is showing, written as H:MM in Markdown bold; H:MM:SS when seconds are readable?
**1:14**
